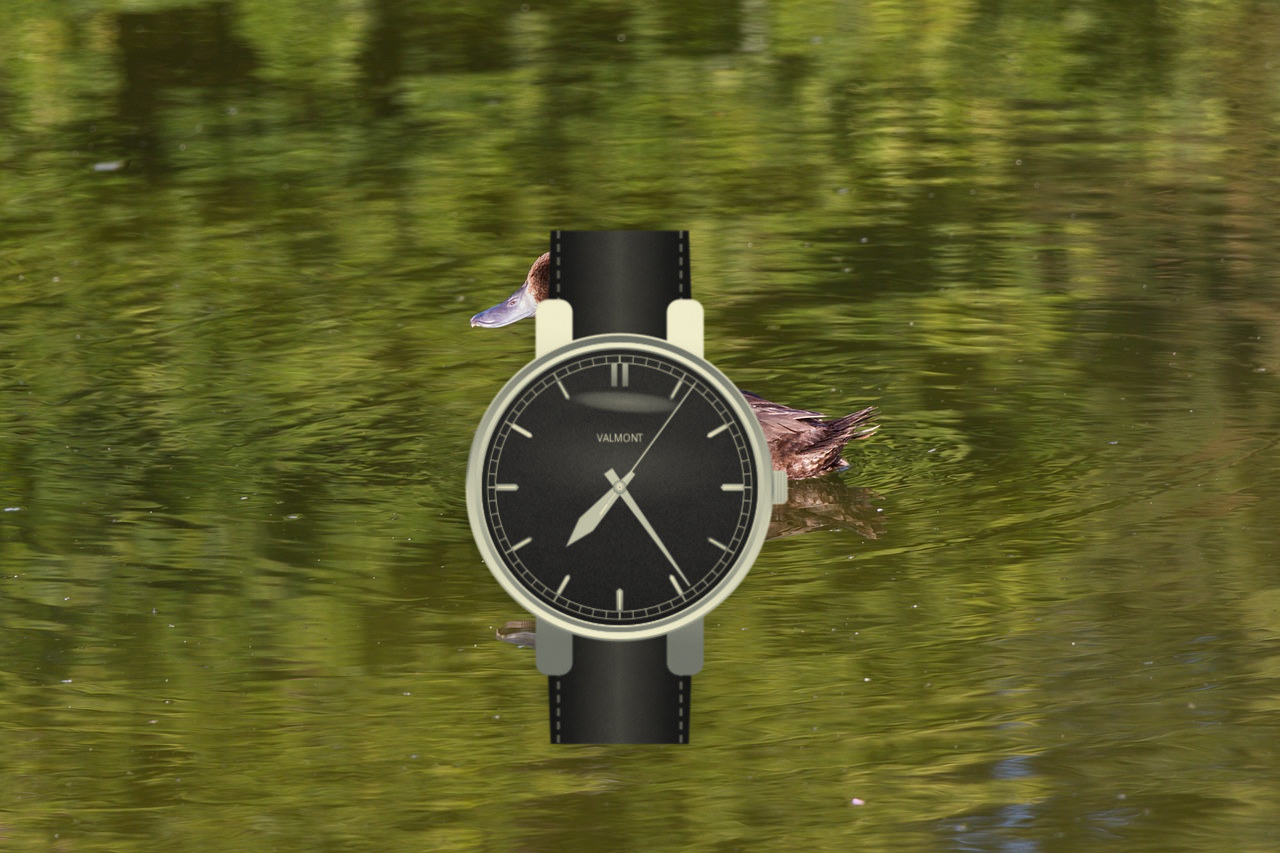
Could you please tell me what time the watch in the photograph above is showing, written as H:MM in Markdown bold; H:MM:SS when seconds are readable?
**7:24:06**
